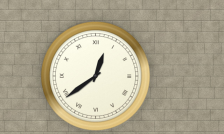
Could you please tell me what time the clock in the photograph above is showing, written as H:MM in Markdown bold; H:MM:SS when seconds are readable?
**12:39**
